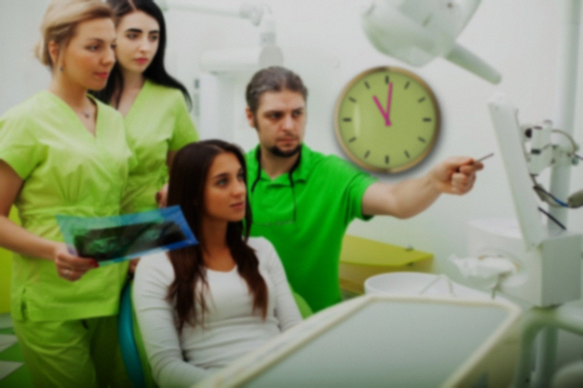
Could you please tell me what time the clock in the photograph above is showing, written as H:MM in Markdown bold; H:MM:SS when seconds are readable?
**11:01**
